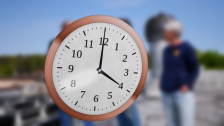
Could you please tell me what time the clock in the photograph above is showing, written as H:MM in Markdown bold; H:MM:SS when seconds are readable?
**4:00**
